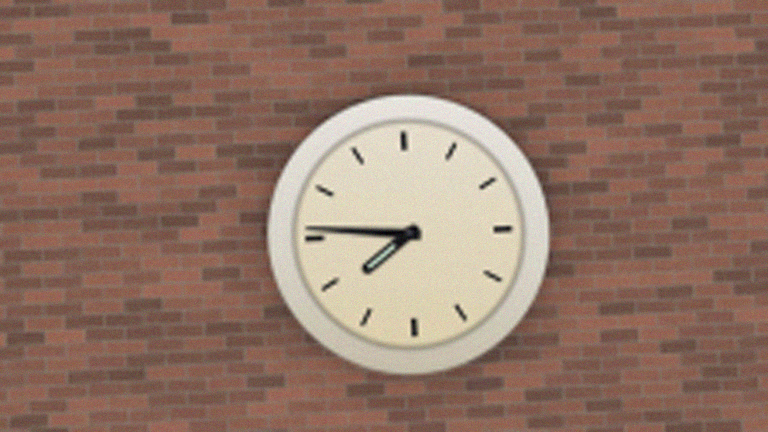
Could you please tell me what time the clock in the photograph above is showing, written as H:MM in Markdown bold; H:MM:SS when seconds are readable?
**7:46**
